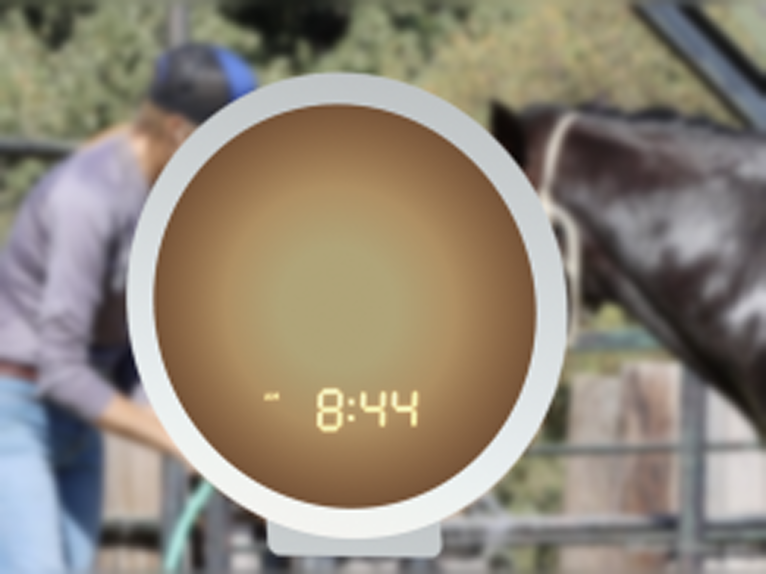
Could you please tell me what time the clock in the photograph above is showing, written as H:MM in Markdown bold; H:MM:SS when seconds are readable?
**8:44**
